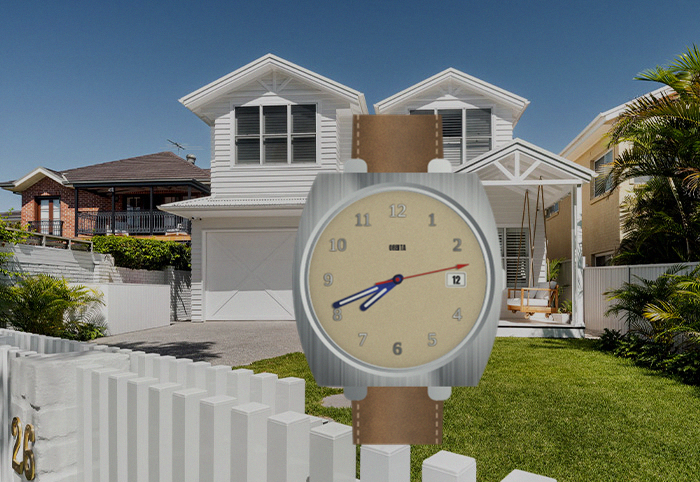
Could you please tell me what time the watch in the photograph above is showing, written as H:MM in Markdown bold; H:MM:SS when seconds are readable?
**7:41:13**
